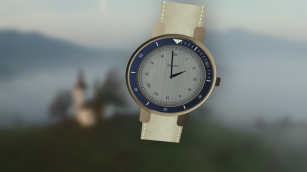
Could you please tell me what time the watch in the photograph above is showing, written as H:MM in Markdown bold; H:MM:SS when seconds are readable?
**1:59**
